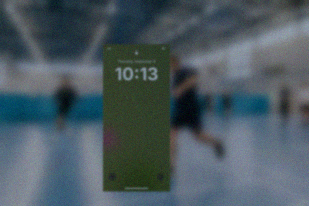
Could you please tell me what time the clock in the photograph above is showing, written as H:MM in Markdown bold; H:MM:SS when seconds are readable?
**10:13**
